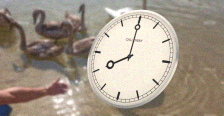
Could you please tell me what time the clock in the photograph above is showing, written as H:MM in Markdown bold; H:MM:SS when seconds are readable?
**8:00**
